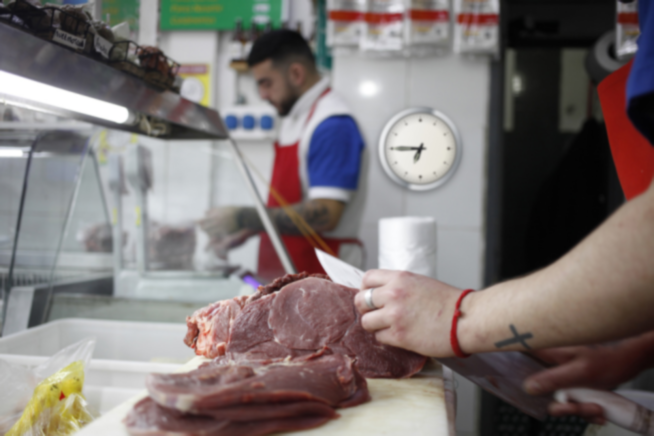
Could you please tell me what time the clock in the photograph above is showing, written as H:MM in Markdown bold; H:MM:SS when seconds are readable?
**6:45**
